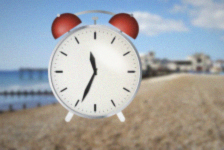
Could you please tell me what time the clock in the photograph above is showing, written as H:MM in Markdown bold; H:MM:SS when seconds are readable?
**11:34**
